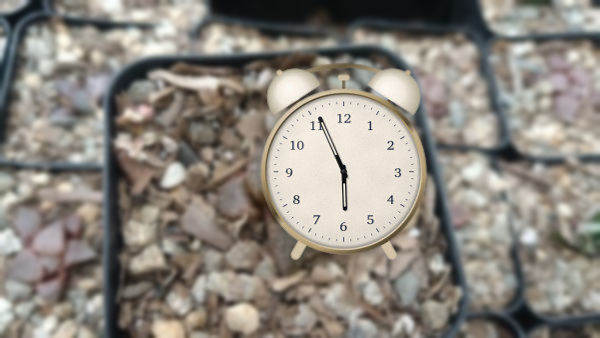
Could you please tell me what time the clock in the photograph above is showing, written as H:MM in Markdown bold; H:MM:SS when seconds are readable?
**5:56**
